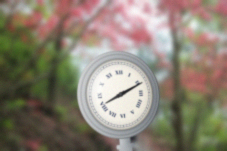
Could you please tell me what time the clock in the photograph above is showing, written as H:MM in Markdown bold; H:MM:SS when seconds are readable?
**8:11**
